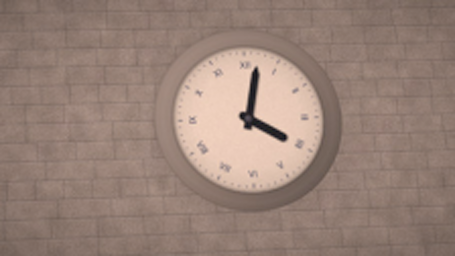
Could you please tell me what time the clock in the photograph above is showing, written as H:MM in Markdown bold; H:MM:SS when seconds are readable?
**4:02**
